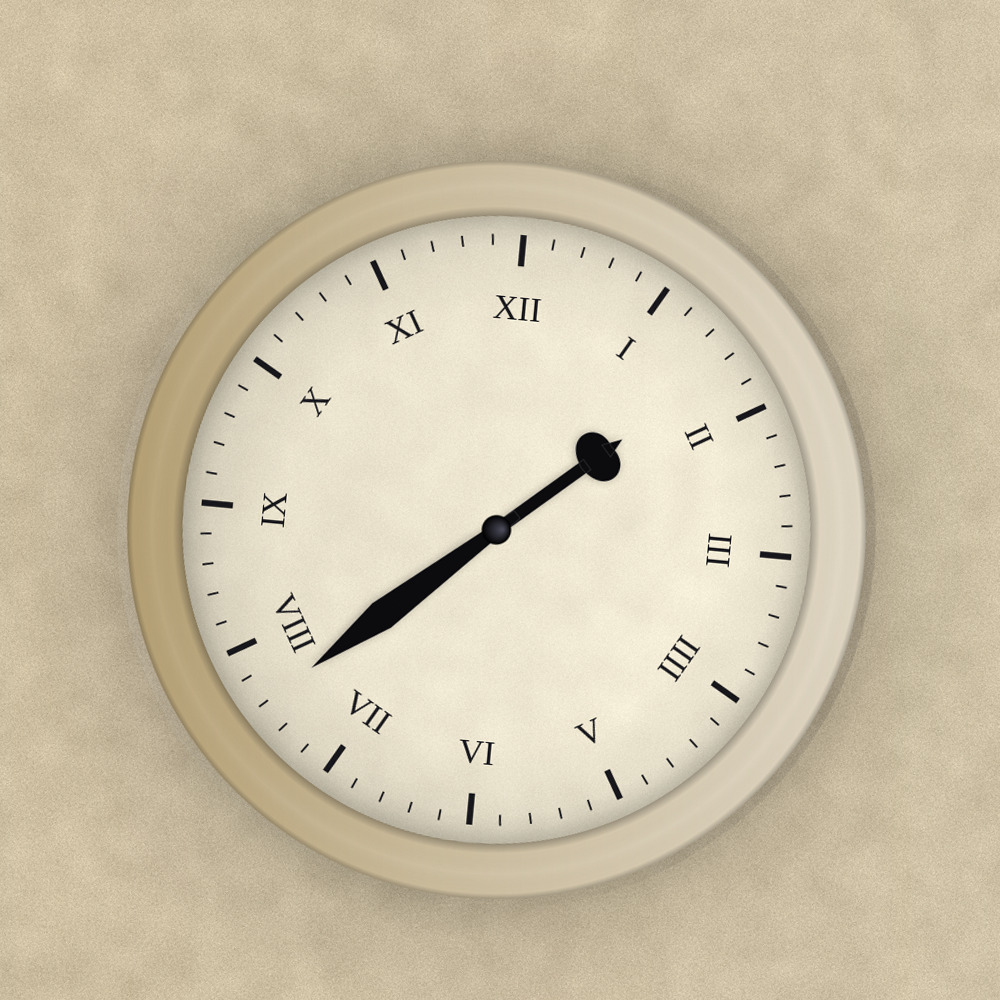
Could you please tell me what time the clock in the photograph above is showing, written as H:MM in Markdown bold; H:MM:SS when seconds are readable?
**1:38**
